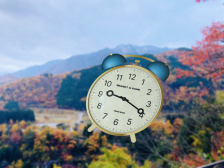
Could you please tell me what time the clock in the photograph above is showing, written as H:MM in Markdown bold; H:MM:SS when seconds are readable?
**9:19**
